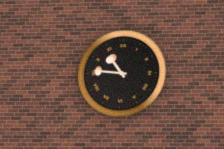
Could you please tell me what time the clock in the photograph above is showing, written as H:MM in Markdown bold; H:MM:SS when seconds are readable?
**10:46**
